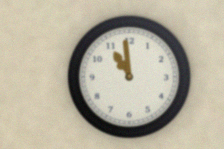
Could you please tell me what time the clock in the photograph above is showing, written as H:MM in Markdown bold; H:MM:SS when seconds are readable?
**10:59**
